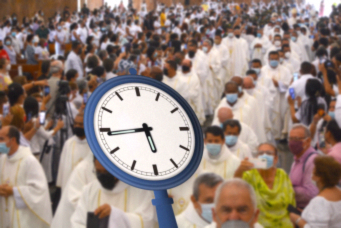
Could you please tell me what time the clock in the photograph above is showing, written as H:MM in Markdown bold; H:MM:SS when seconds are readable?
**5:44**
